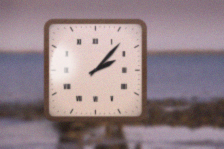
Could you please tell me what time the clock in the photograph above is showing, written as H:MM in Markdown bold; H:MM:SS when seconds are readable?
**2:07**
